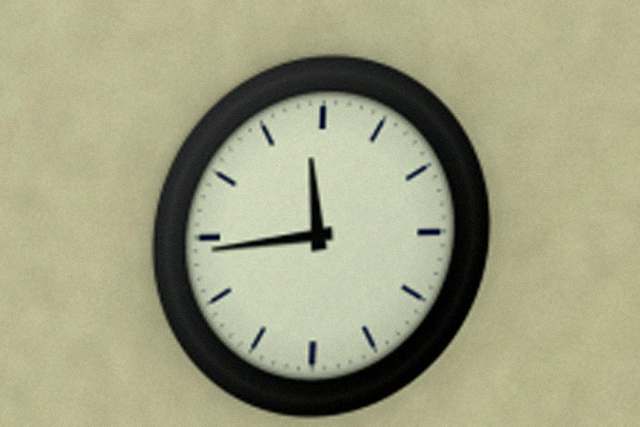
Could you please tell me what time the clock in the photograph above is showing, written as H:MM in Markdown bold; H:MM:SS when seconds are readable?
**11:44**
